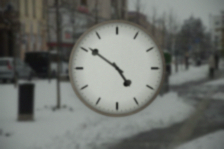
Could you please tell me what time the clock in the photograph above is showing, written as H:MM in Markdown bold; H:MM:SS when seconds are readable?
**4:51**
